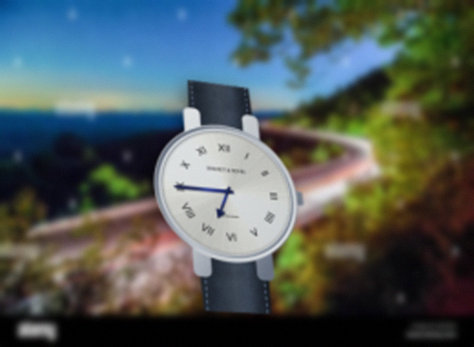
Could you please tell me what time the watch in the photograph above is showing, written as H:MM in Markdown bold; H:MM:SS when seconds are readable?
**6:45**
